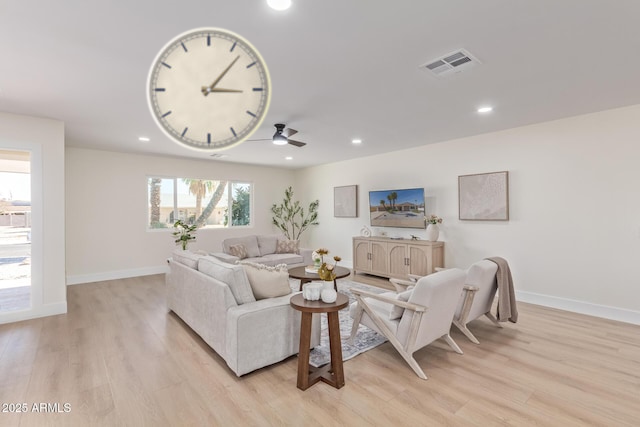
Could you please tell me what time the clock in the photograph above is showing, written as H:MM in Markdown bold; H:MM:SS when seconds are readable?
**3:07**
